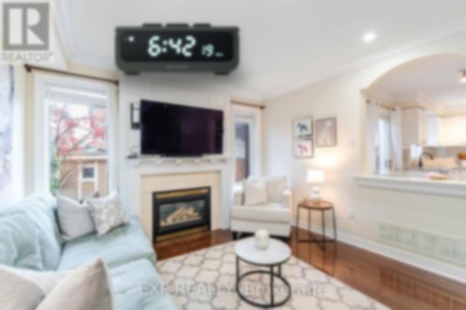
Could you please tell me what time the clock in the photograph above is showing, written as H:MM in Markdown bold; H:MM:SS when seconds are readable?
**6:42**
